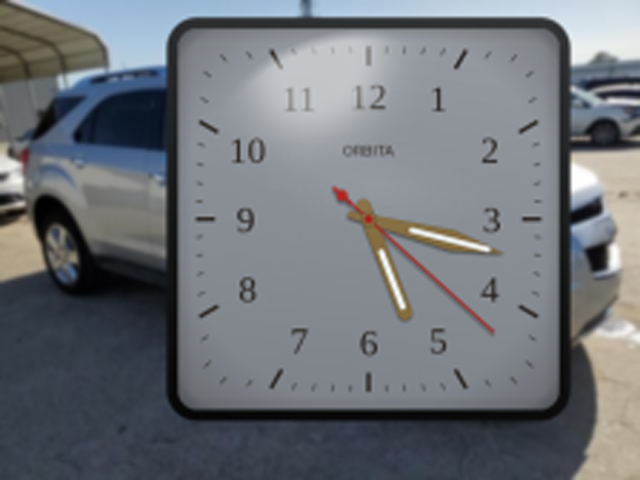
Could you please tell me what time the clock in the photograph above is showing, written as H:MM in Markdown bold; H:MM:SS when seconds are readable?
**5:17:22**
